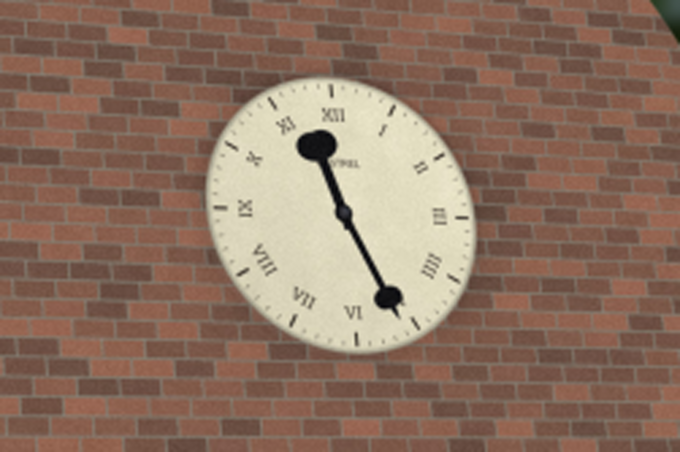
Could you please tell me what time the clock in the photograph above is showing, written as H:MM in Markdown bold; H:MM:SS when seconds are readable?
**11:26**
